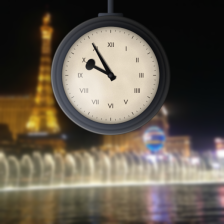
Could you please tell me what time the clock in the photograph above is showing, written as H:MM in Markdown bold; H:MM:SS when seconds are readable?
**9:55**
